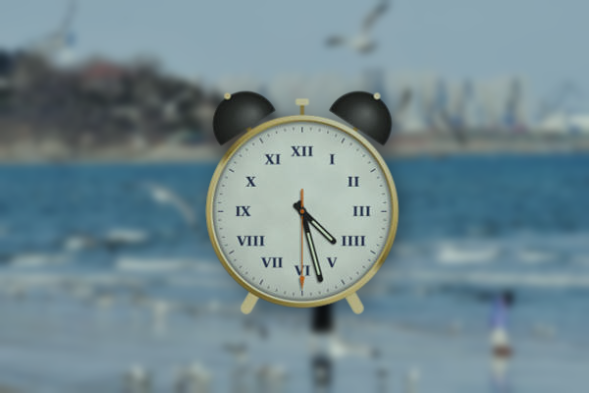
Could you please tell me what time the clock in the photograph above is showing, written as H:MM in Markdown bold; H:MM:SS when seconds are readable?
**4:27:30**
